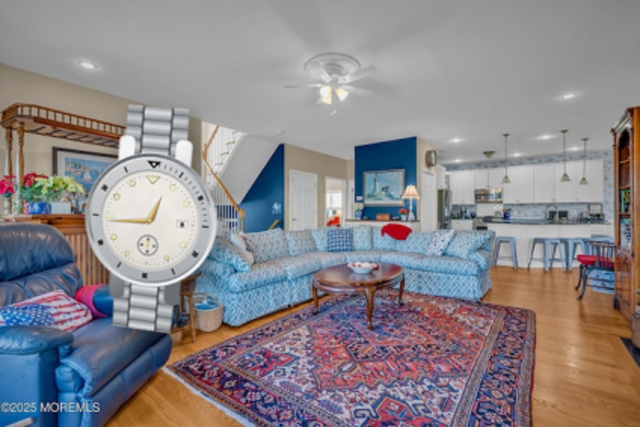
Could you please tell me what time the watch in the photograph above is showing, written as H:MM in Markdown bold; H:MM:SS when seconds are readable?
**12:44**
